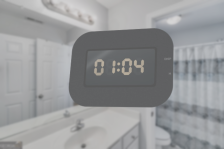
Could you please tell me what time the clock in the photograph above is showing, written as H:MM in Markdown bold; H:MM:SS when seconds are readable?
**1:04**
